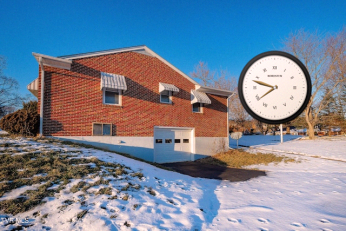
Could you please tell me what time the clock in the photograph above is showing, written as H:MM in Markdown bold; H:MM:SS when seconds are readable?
**7:48**
